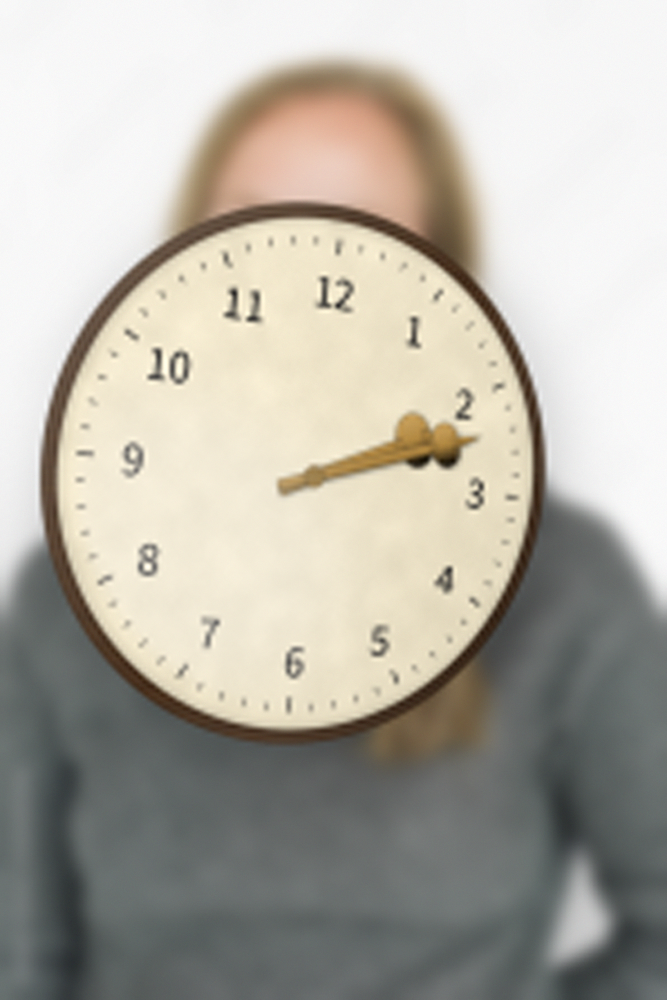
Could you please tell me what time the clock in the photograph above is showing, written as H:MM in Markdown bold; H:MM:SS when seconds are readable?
**2:12**
